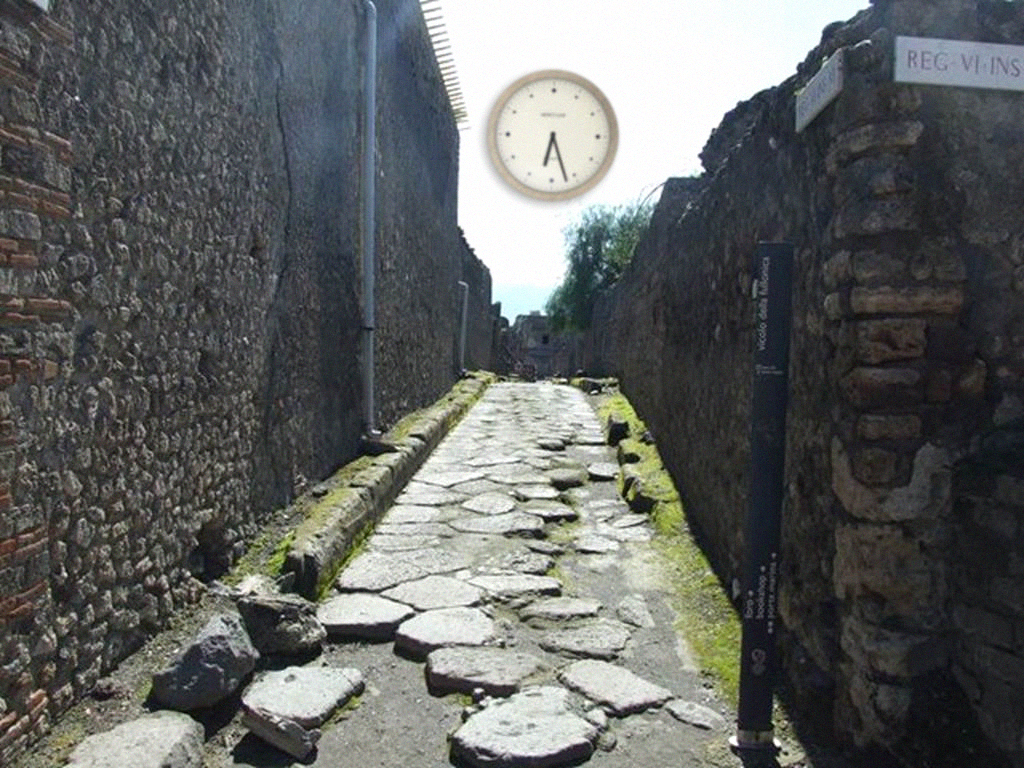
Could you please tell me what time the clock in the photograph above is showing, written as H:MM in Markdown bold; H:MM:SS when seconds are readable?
**6:27**
